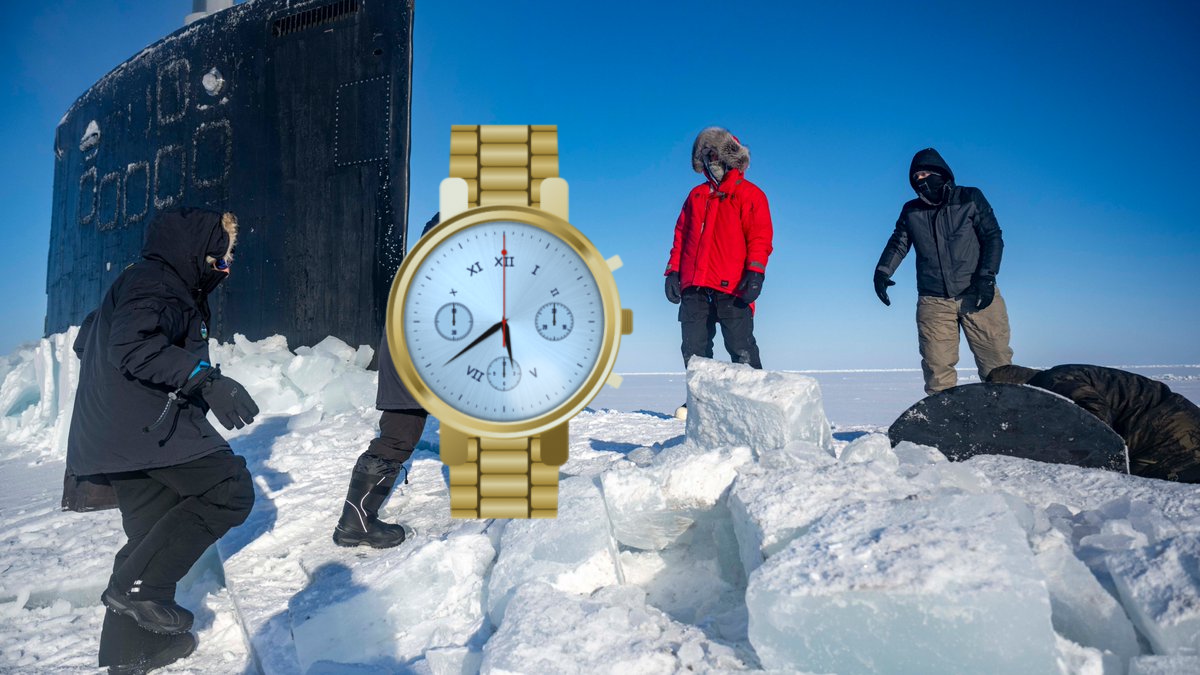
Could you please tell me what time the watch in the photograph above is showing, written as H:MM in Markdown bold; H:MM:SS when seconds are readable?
**5:39**
